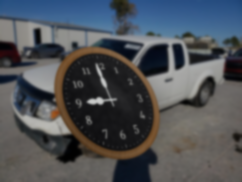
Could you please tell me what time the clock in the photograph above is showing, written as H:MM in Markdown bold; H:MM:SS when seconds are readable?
**8:59**
